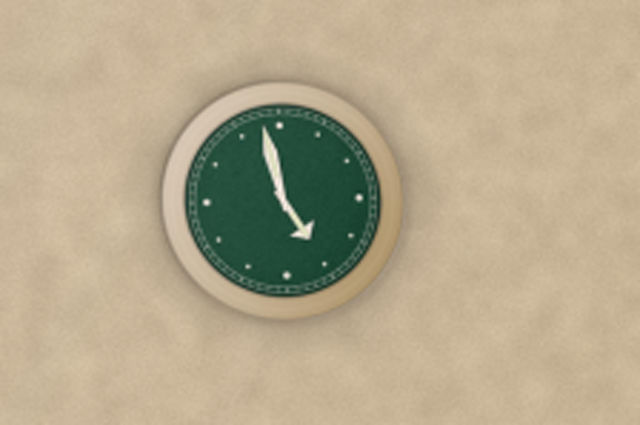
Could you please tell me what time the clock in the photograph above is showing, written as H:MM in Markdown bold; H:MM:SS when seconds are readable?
**4:58**
